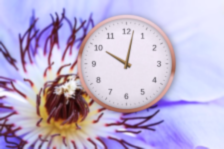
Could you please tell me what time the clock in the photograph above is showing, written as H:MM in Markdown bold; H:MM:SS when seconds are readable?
**10:02**
